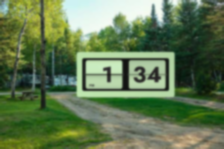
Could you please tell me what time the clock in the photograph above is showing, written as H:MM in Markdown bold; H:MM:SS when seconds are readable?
**1:34**
